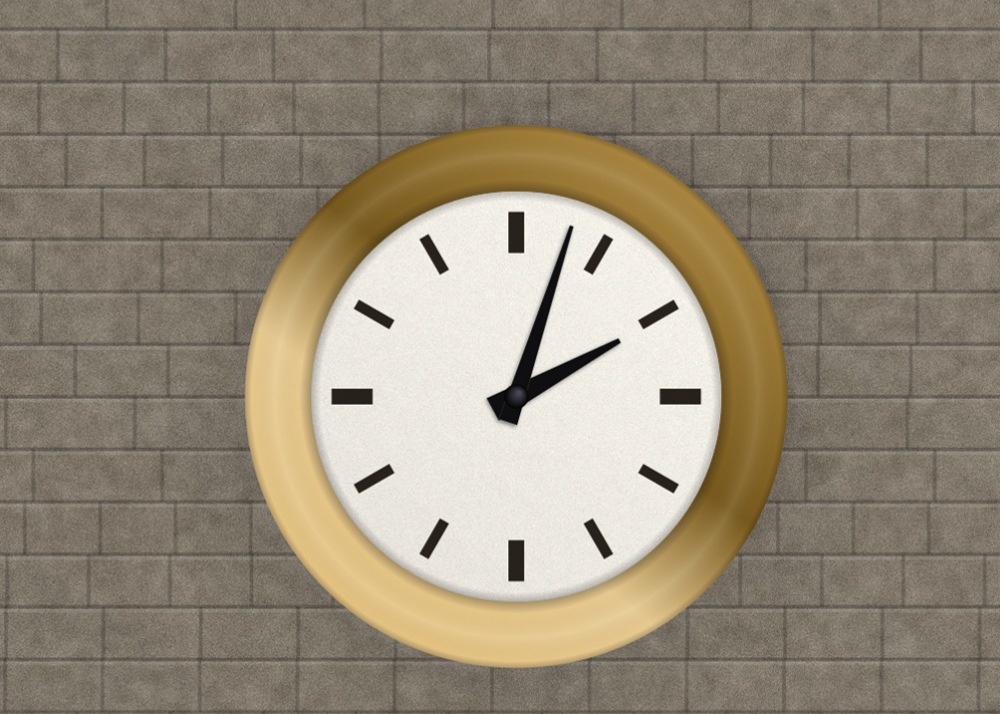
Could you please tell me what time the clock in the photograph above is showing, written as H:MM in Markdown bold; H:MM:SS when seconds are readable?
**2:03**
